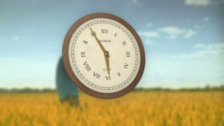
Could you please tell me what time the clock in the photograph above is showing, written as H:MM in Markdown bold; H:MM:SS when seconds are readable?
**5:55**
